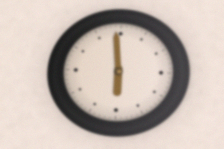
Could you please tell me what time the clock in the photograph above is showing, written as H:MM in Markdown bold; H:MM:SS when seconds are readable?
**5:59**
